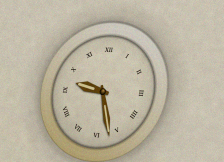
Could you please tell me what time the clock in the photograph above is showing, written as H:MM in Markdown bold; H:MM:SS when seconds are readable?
**9:27**
